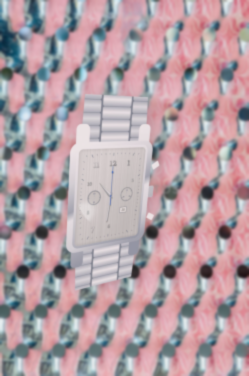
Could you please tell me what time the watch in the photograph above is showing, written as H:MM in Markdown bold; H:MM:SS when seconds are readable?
**10:31**
